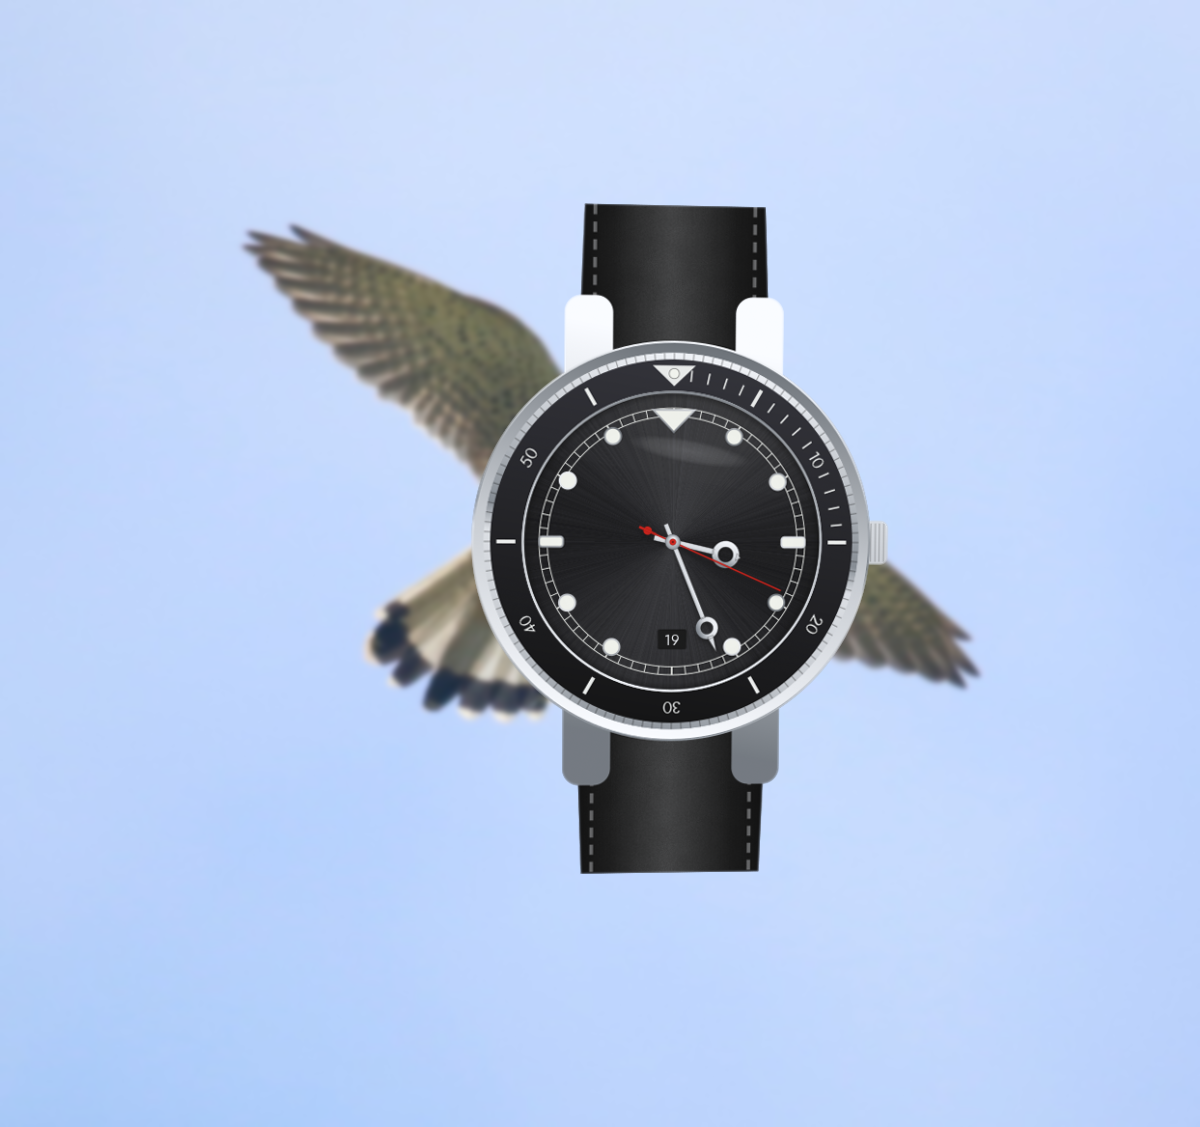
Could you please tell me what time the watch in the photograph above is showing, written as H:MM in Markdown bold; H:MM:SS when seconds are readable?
**3:26:19**
